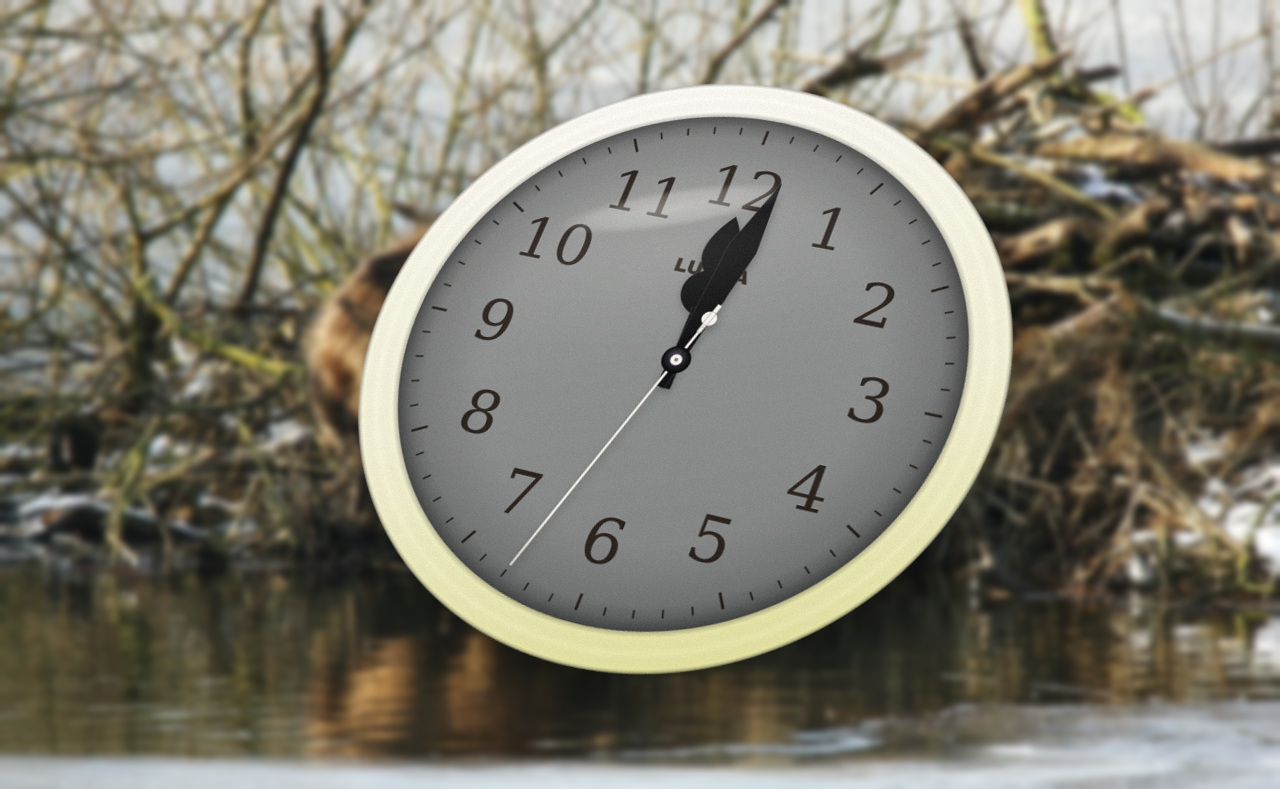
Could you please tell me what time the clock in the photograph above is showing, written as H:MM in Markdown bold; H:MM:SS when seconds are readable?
**12:01:33**
